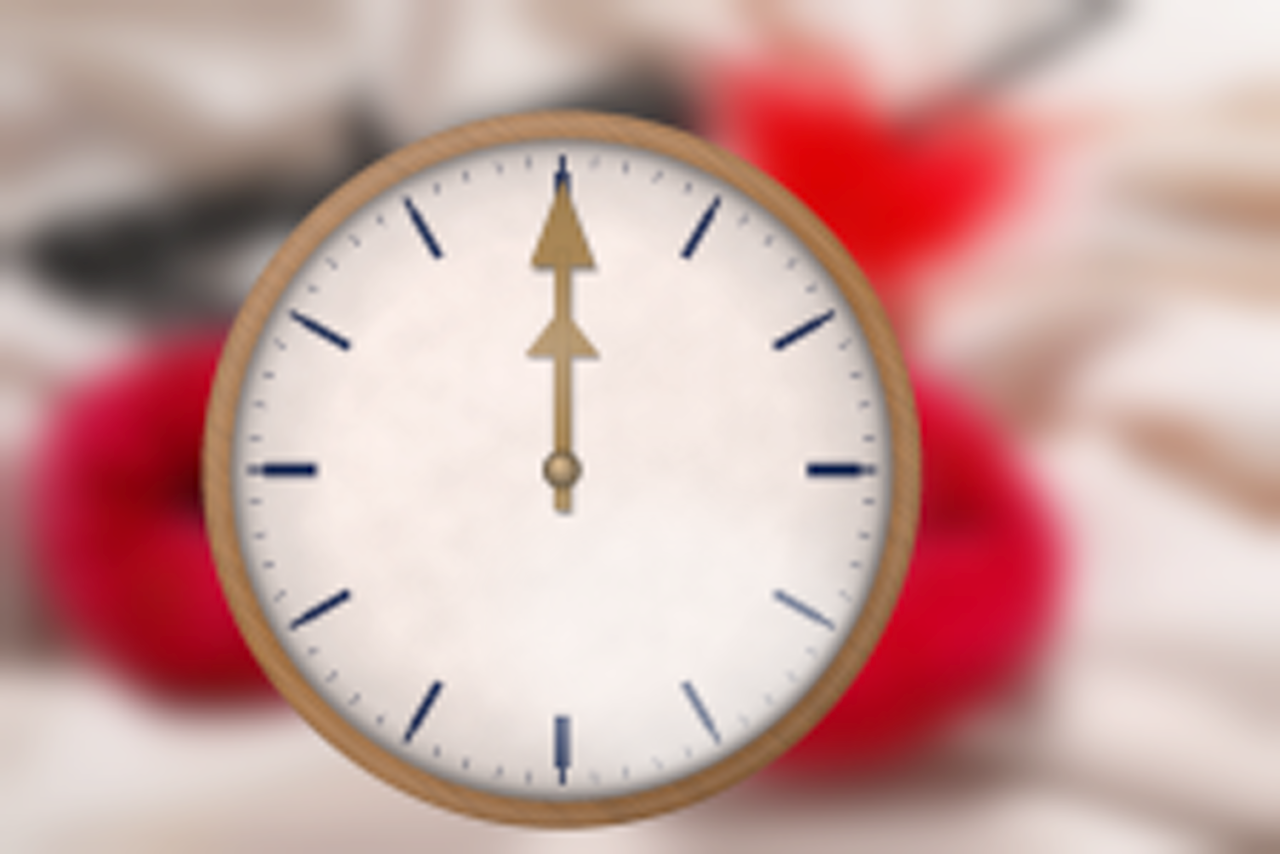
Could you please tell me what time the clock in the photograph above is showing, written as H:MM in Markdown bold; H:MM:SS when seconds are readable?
**12:00**
